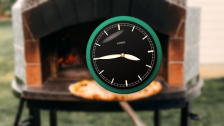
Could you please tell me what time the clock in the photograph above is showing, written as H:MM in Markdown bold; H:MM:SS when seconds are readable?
**3:45**
